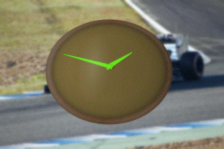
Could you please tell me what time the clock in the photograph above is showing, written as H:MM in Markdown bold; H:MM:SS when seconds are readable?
**1:48**
